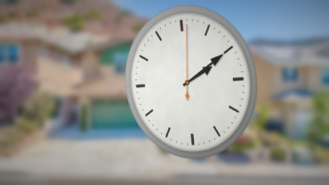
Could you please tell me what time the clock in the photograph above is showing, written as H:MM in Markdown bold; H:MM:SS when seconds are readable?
**2:10:01**
